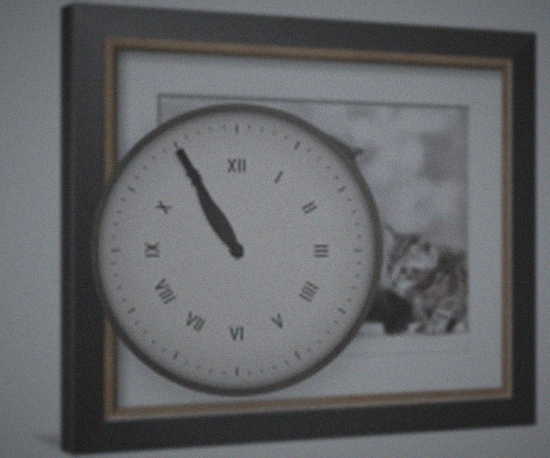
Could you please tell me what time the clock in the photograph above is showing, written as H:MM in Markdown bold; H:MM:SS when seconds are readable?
**10:55**
